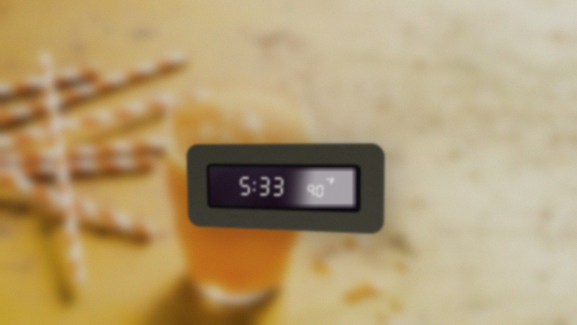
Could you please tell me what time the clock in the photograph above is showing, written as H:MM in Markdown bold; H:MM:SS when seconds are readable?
**5:33**
